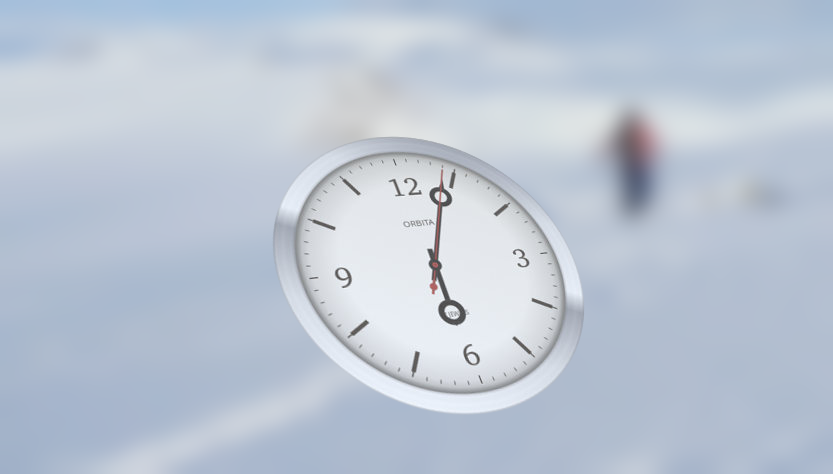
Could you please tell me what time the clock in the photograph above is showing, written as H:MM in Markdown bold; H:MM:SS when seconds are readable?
**6:04:04**
